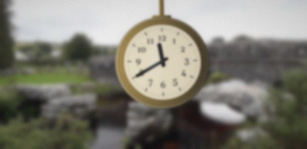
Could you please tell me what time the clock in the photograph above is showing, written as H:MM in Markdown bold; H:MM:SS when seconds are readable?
**11:40**
